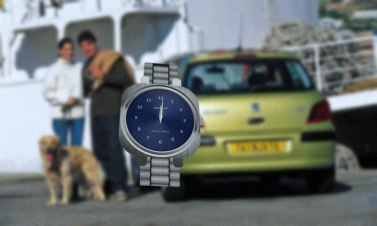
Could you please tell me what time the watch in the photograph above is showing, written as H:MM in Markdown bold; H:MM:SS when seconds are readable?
**12:01**
